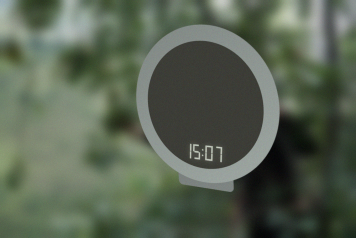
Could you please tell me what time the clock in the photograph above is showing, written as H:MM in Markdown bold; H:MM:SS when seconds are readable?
**15:07**
